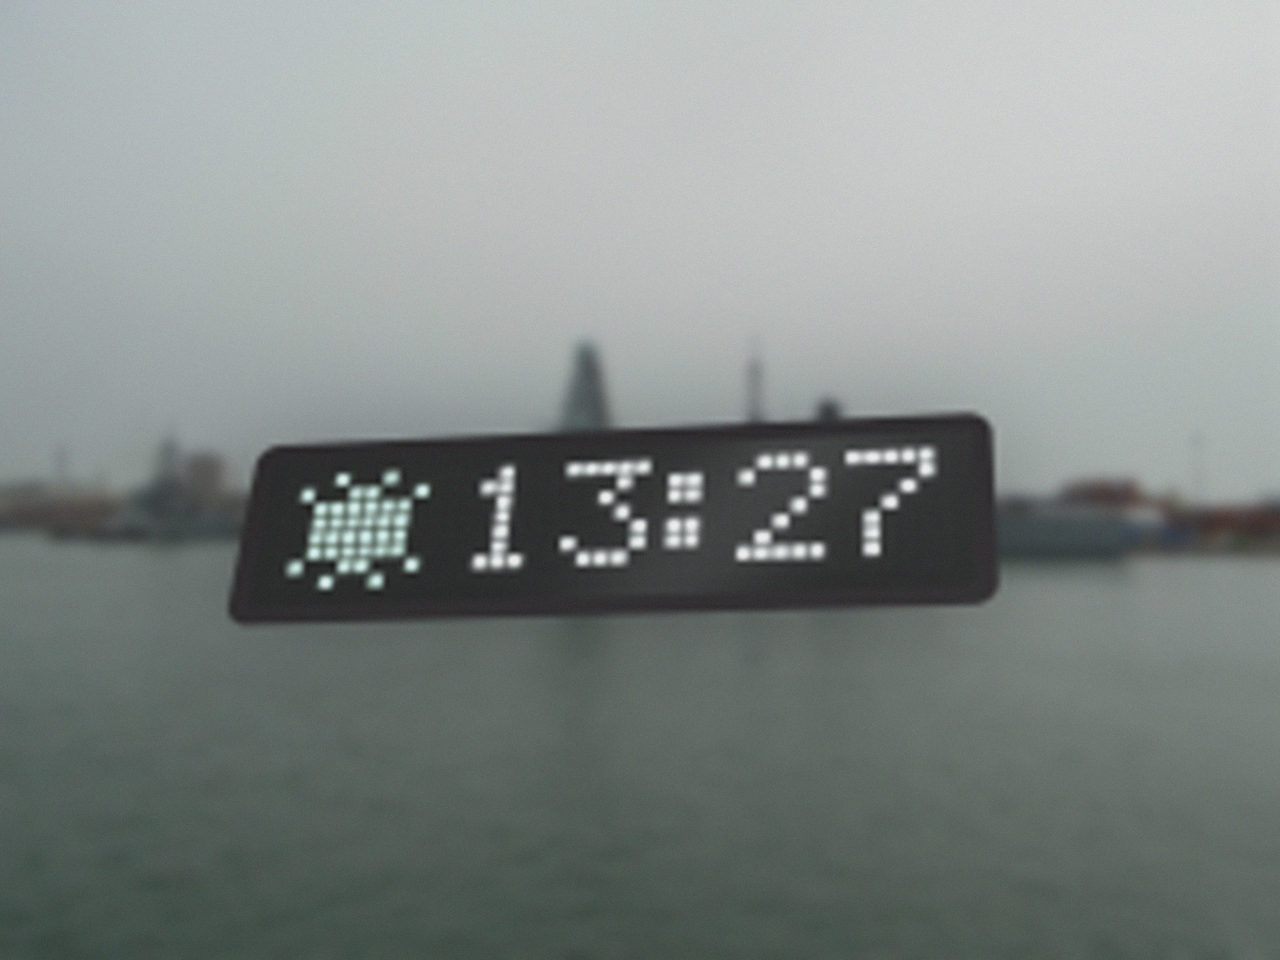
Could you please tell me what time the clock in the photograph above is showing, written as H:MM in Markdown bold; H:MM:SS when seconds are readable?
**13:27**
